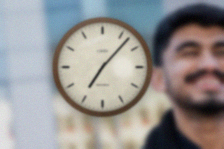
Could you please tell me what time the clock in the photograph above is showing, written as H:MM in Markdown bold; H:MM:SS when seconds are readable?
**7:07**
